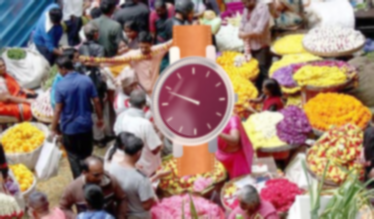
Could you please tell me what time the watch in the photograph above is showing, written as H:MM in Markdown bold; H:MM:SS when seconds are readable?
**9:49**
